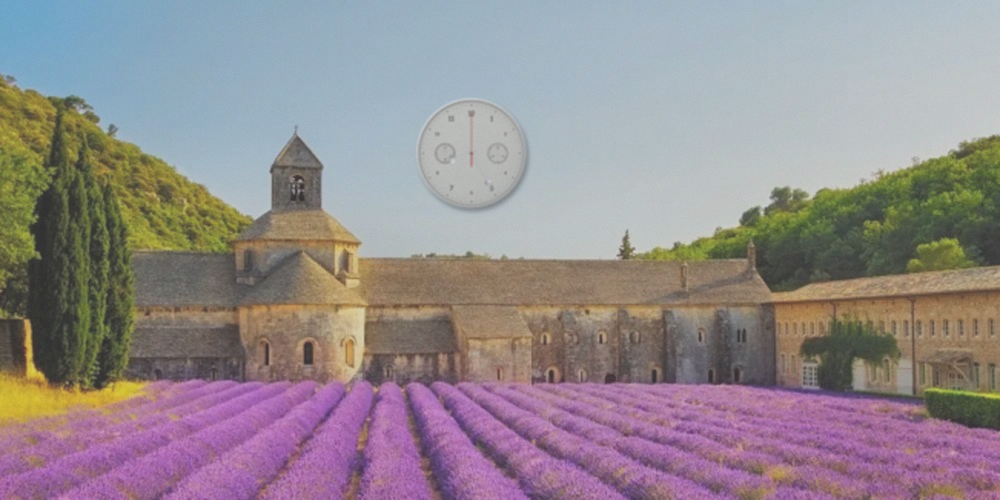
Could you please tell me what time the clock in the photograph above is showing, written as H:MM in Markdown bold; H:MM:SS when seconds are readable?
**8:25**
